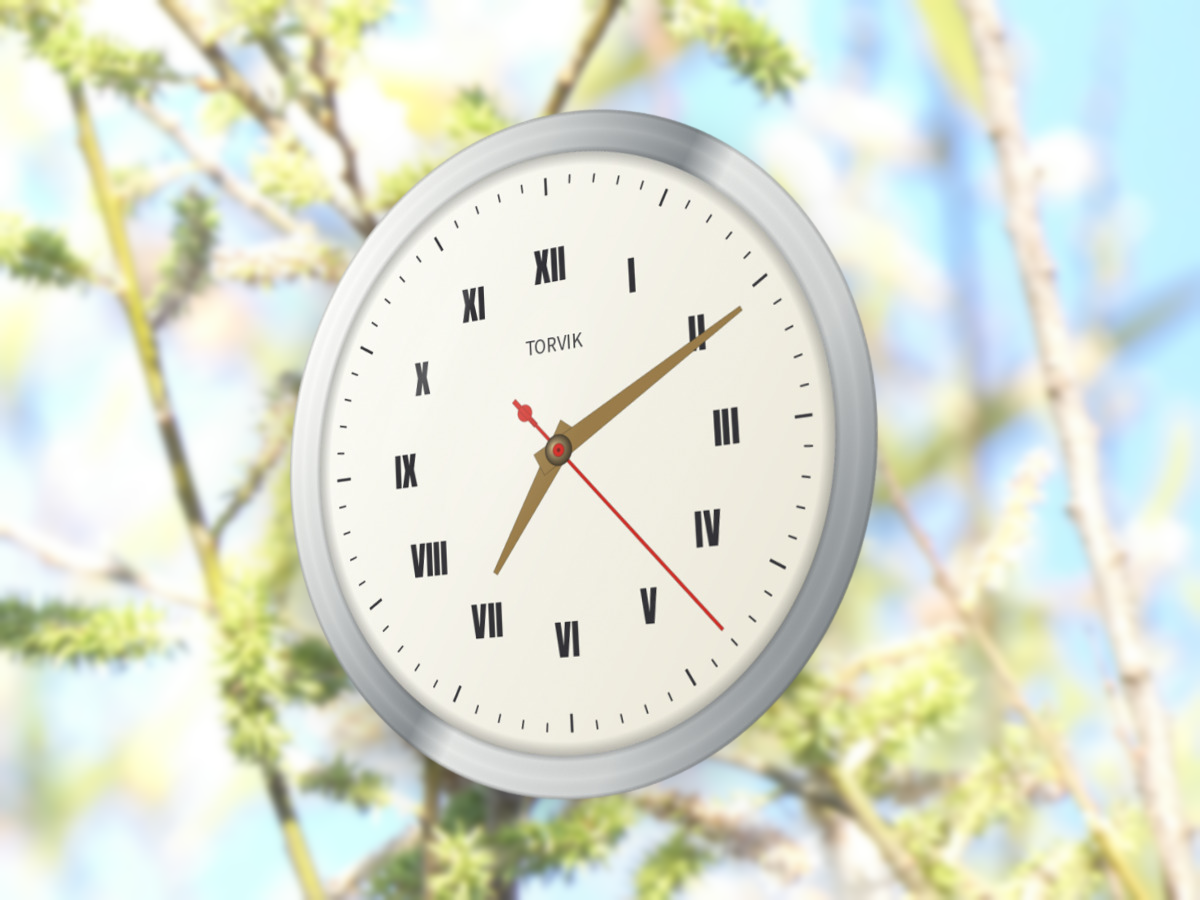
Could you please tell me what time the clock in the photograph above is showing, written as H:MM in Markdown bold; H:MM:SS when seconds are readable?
**7:10:23**
